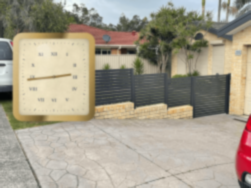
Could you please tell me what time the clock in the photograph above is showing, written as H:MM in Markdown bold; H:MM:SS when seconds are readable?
**2:44**
